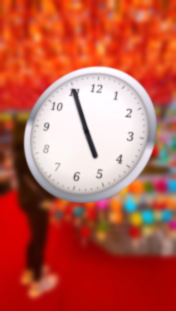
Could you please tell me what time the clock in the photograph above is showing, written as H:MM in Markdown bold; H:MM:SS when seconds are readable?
**4:55**
